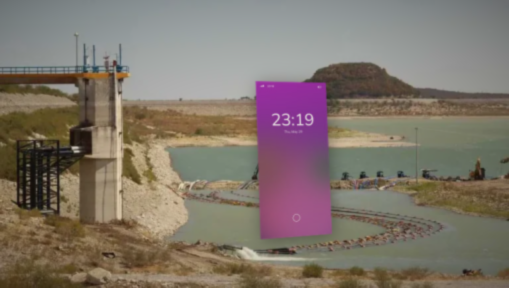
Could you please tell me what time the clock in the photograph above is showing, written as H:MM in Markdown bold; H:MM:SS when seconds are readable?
**23:19**
